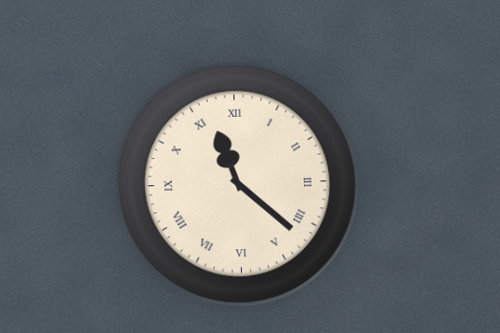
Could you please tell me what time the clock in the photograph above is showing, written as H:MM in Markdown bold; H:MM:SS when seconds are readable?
**11:22**
